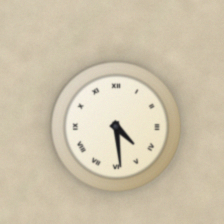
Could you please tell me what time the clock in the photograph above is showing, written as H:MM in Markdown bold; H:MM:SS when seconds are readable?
**4:29**
